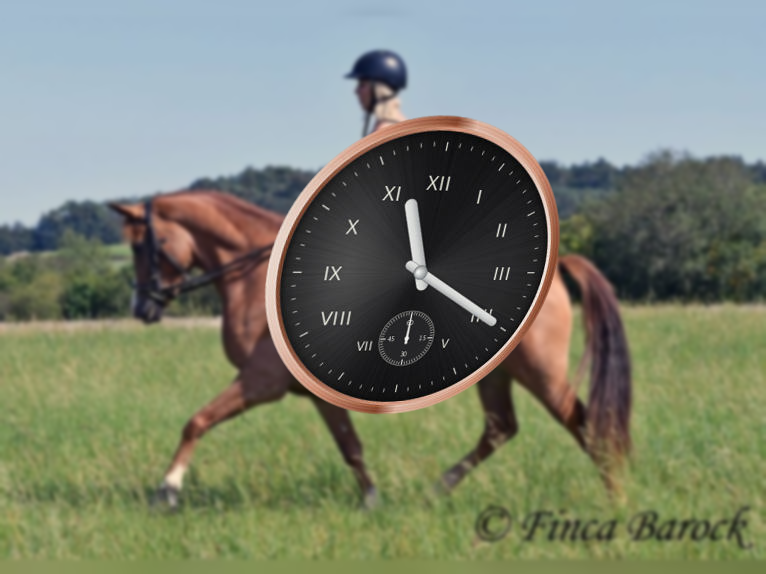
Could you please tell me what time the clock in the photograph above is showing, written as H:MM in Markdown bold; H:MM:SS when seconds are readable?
**11:20**
